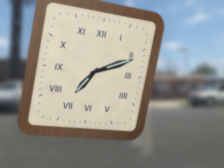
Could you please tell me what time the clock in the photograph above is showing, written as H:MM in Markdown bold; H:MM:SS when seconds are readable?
**7:11**
